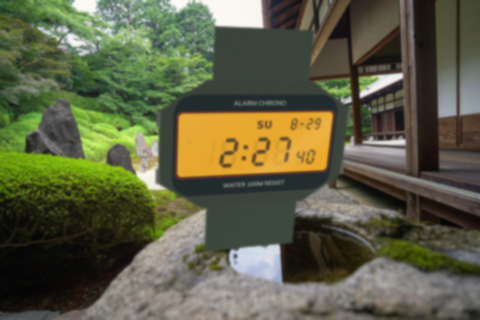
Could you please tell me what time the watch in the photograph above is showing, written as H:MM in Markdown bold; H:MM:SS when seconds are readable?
**2:27:40**
